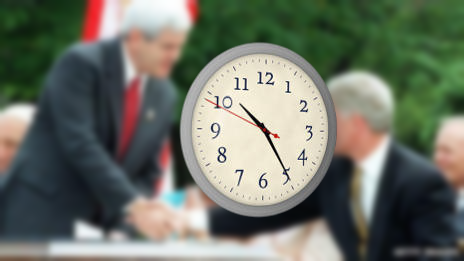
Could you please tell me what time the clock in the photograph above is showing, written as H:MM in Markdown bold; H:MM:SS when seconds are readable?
**10:24:49**
